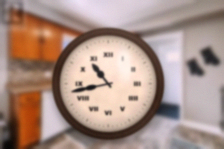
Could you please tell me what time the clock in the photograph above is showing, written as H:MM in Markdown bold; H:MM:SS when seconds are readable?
**10:43**
